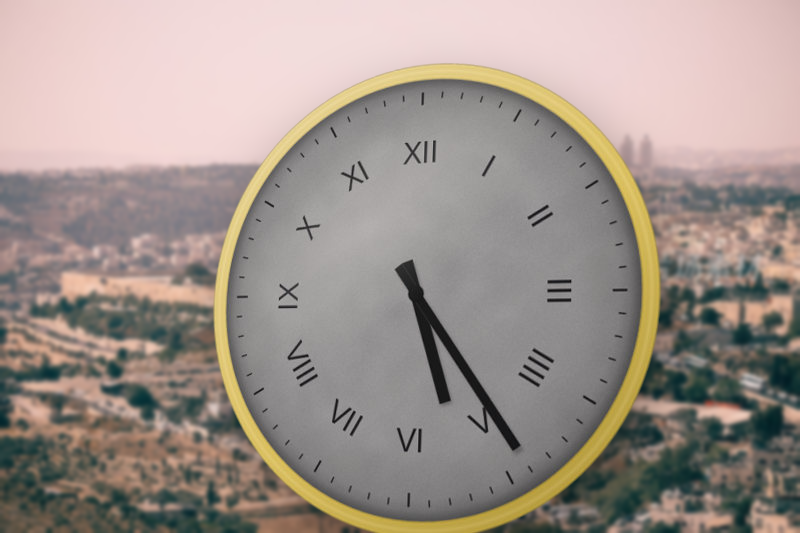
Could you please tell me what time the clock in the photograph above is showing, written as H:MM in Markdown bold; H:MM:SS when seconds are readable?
**5:24**
